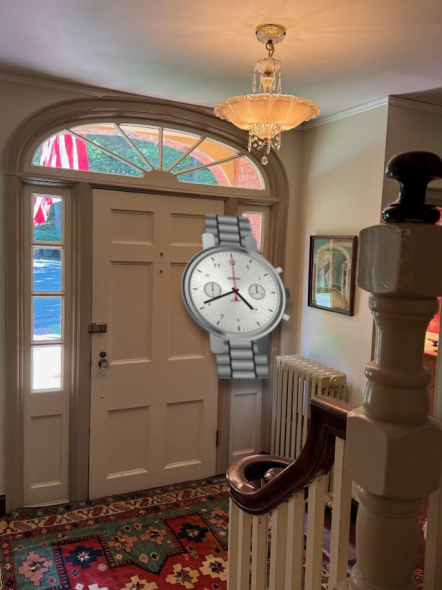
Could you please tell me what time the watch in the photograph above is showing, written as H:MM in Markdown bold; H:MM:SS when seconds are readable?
**4:41**
